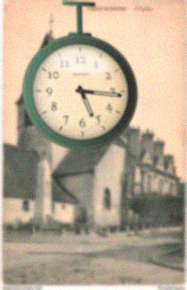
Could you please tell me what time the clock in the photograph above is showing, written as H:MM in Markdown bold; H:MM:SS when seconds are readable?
**5:16**
